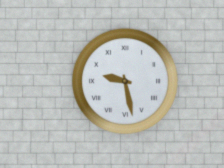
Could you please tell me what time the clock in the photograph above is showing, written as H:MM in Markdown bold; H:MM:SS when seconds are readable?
**9:28**
